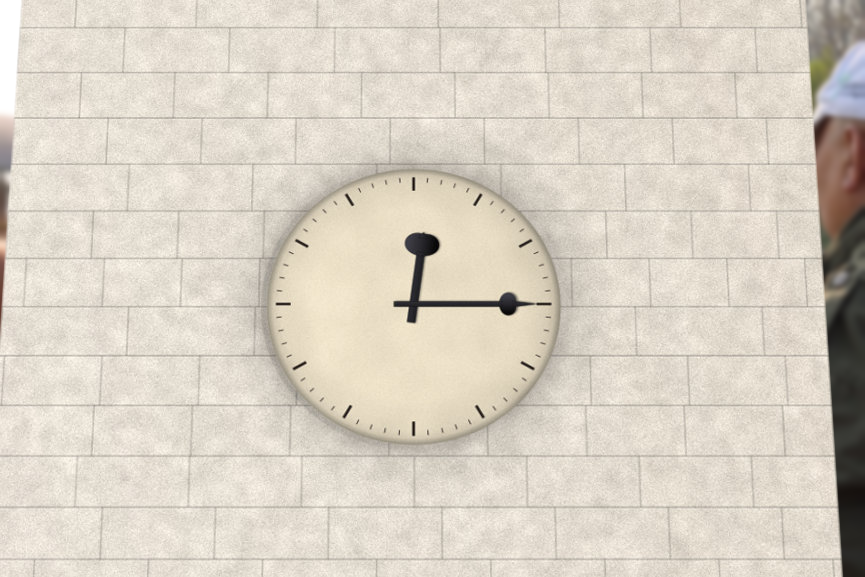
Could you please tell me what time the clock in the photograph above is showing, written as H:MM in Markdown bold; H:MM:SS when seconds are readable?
**12:15**
